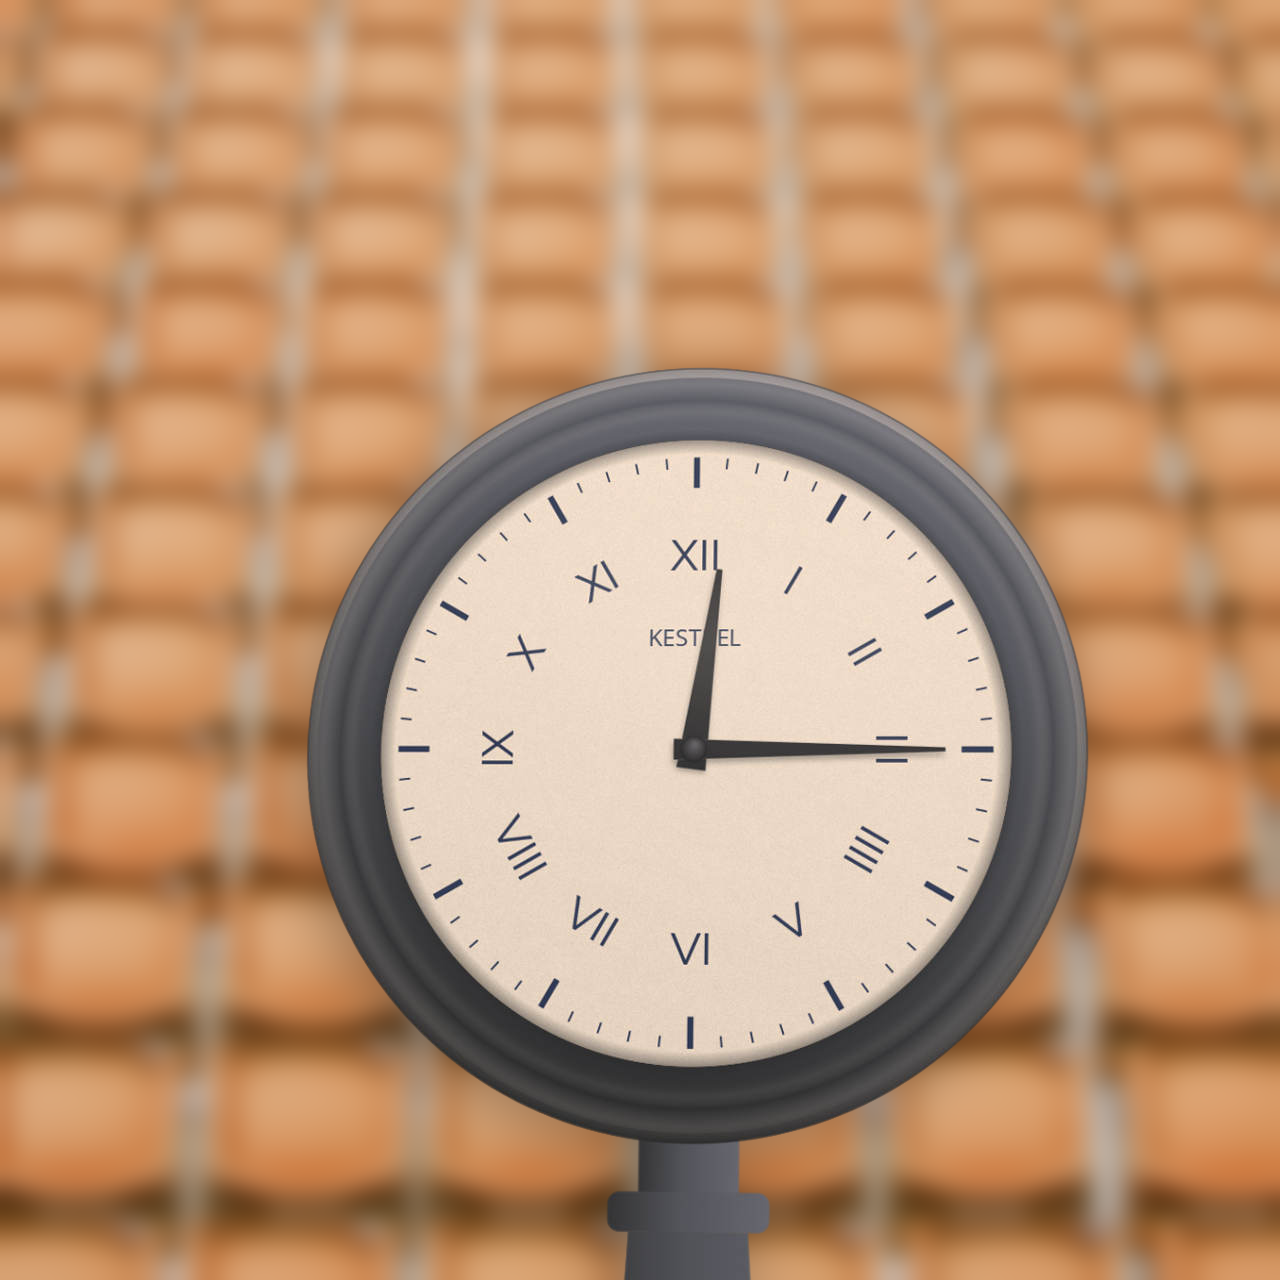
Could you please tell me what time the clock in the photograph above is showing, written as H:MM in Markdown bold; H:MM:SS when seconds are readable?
**12:15**
